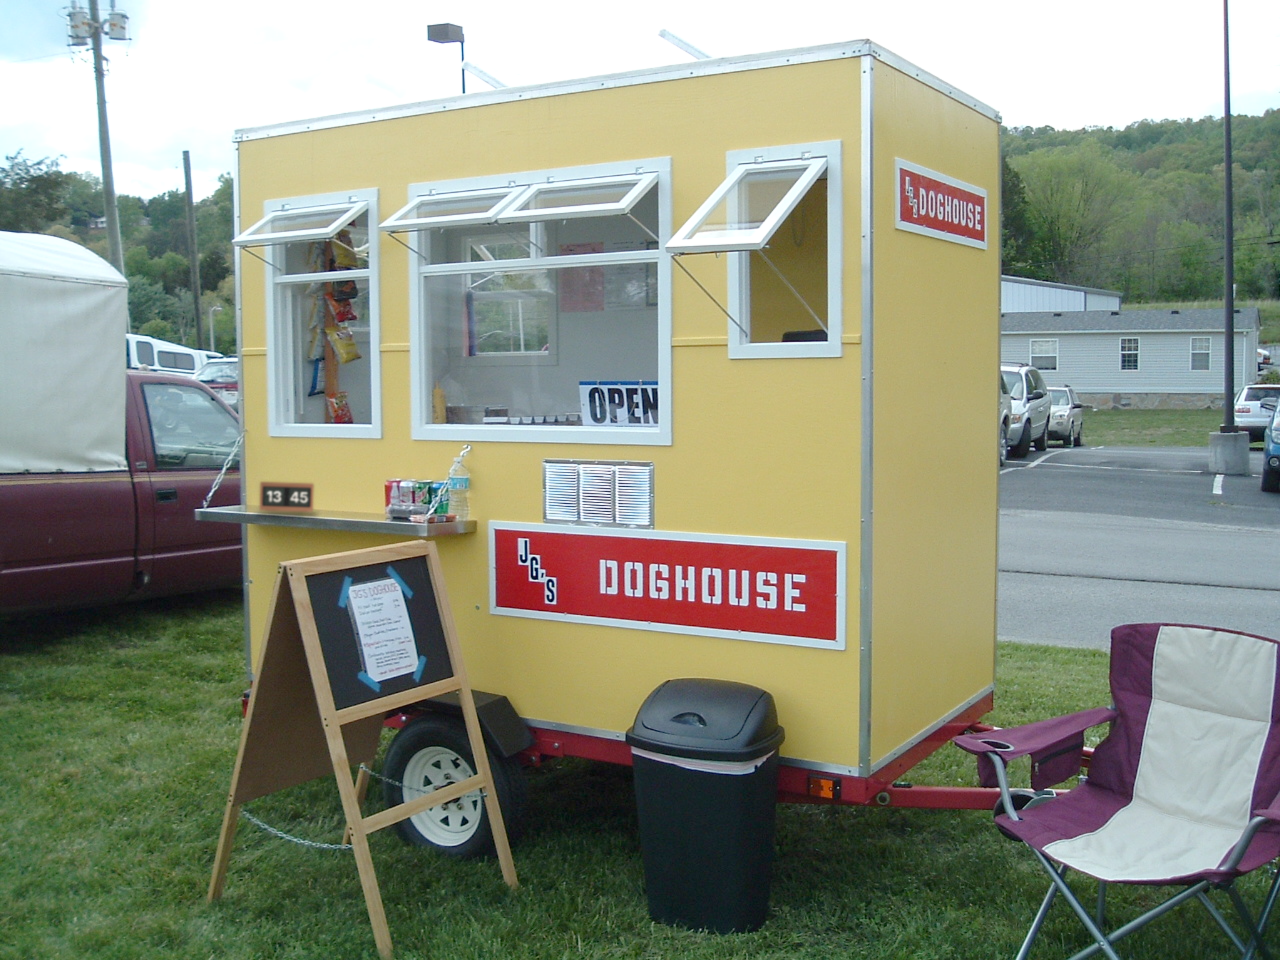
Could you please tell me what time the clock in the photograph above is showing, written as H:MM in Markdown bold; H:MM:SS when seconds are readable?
**13:45**
